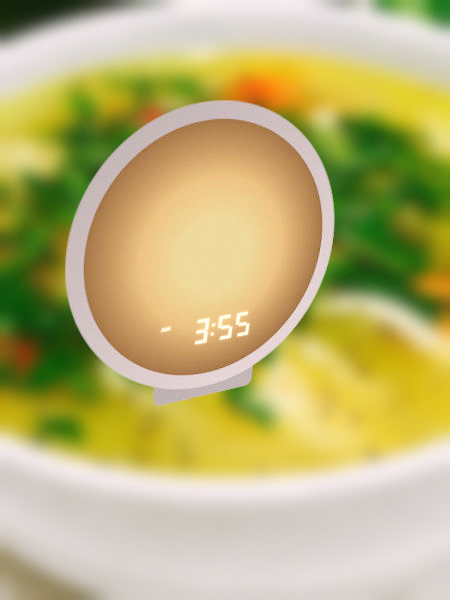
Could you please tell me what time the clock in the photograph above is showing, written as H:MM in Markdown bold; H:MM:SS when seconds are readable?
**3:55**
